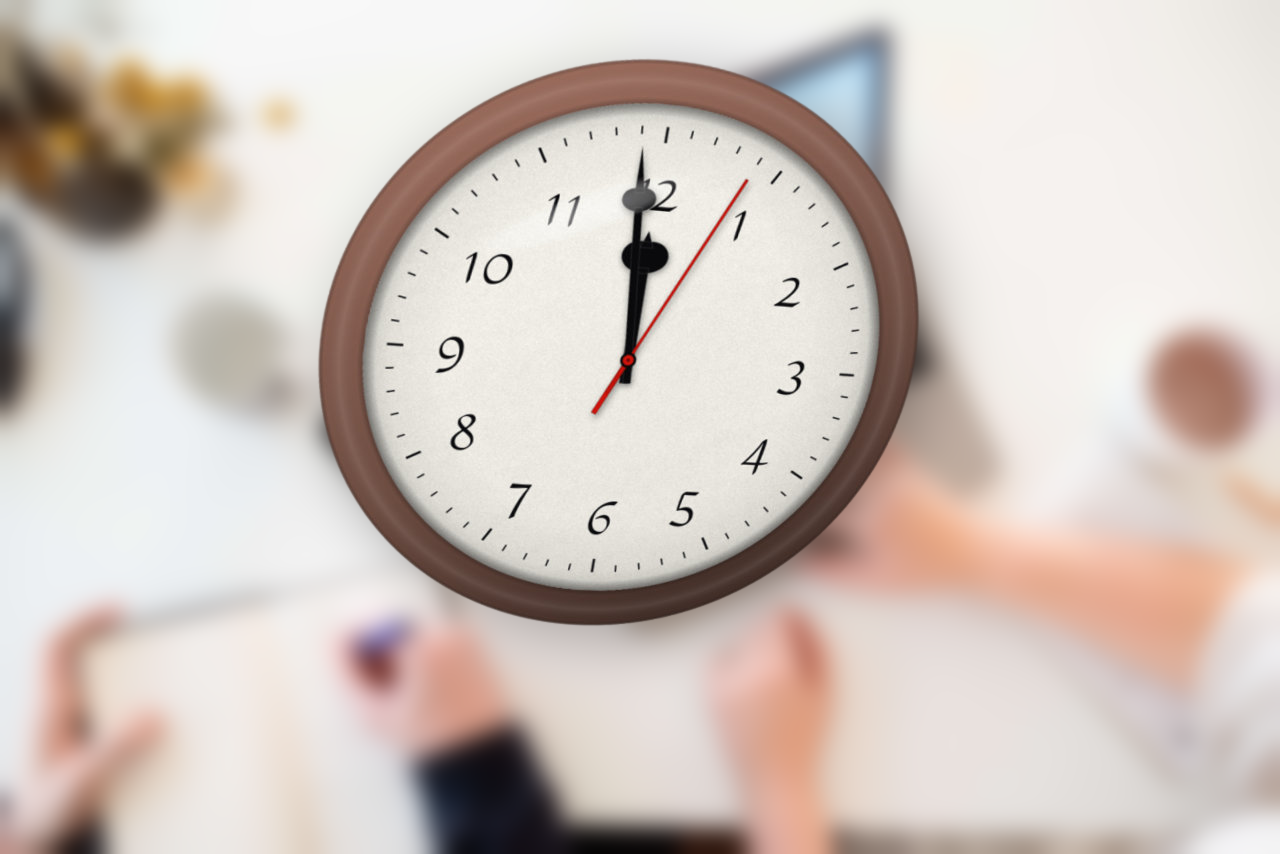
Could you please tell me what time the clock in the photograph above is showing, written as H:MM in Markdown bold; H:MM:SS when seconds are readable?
**11:59:04**
